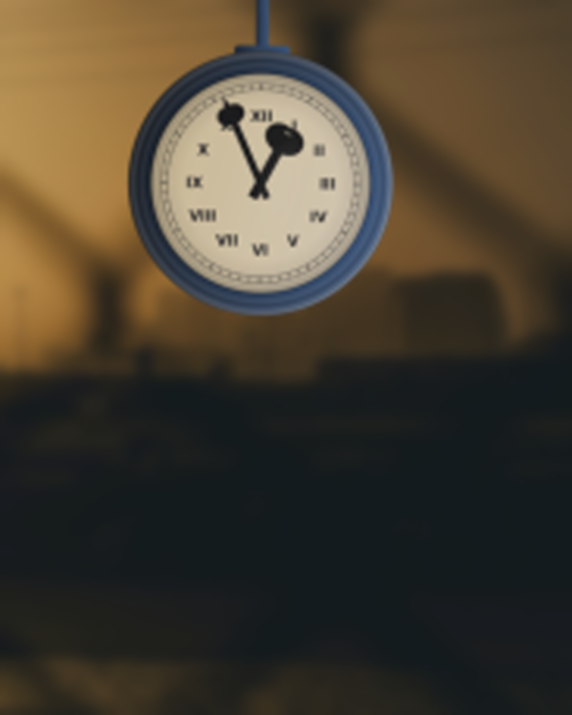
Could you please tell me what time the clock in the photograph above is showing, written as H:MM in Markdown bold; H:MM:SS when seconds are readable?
**12:56**
